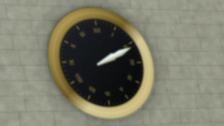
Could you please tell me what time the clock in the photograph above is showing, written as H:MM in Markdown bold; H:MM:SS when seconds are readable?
**2:11**
